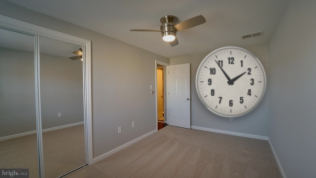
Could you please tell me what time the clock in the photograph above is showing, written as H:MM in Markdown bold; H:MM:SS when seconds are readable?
**1:54**
